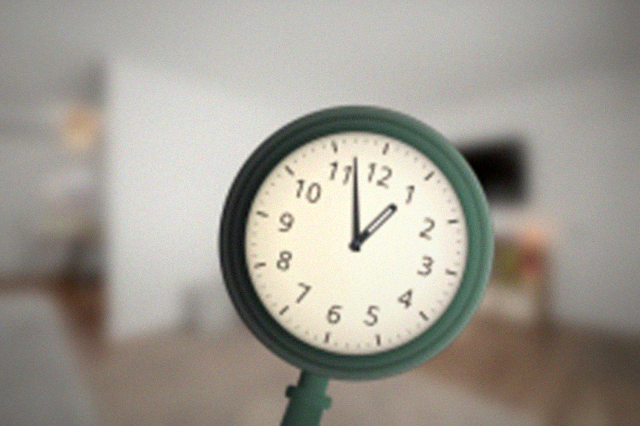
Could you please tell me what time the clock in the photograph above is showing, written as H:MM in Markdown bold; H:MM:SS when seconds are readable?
**12:57**
